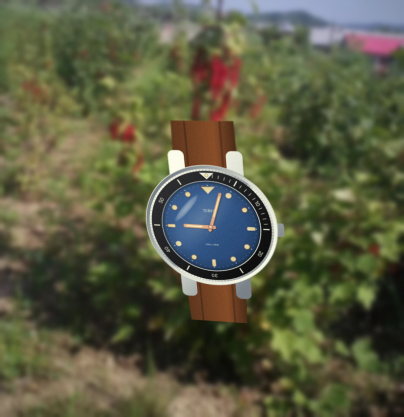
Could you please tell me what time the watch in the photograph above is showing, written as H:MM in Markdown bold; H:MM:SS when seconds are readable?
**9:03**
